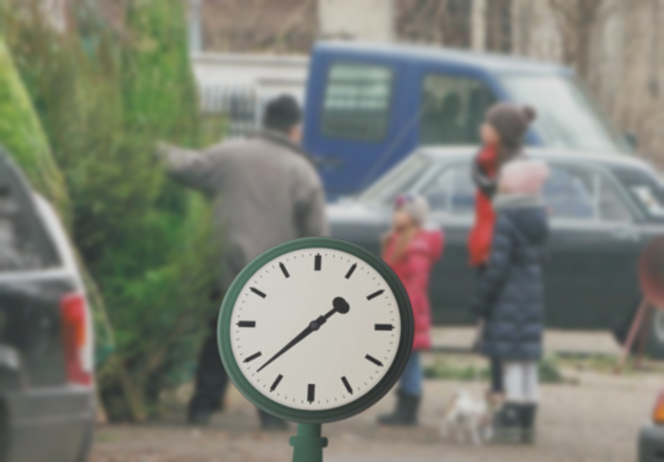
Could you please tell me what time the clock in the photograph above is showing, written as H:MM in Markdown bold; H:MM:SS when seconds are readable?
**1:38**
